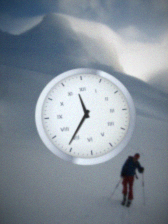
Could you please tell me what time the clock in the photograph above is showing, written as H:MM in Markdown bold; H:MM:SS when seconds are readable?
**11:36**
